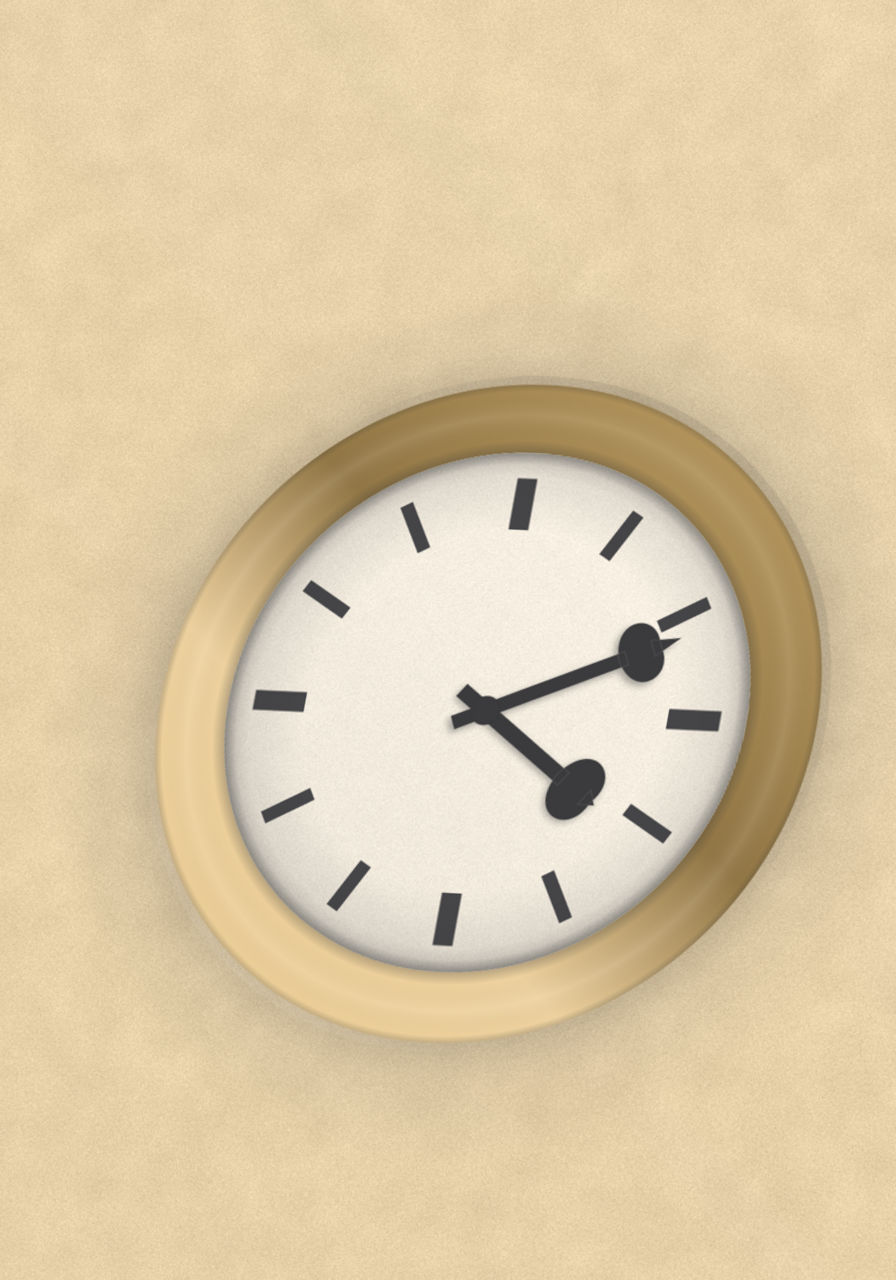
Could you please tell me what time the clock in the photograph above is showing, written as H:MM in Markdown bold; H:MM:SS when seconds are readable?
**4:11**
